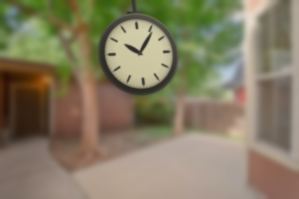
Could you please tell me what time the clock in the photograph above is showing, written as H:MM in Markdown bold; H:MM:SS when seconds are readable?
**10:06**
